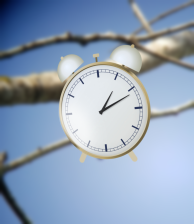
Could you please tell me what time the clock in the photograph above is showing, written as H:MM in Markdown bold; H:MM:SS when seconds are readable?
**1:11**
